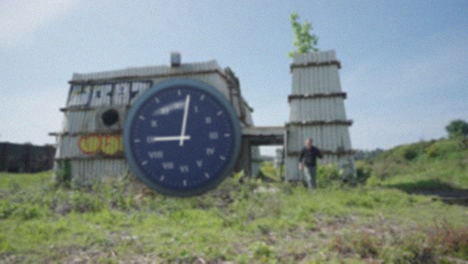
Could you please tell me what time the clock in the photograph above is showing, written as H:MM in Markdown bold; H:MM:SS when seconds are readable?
**9:02**
